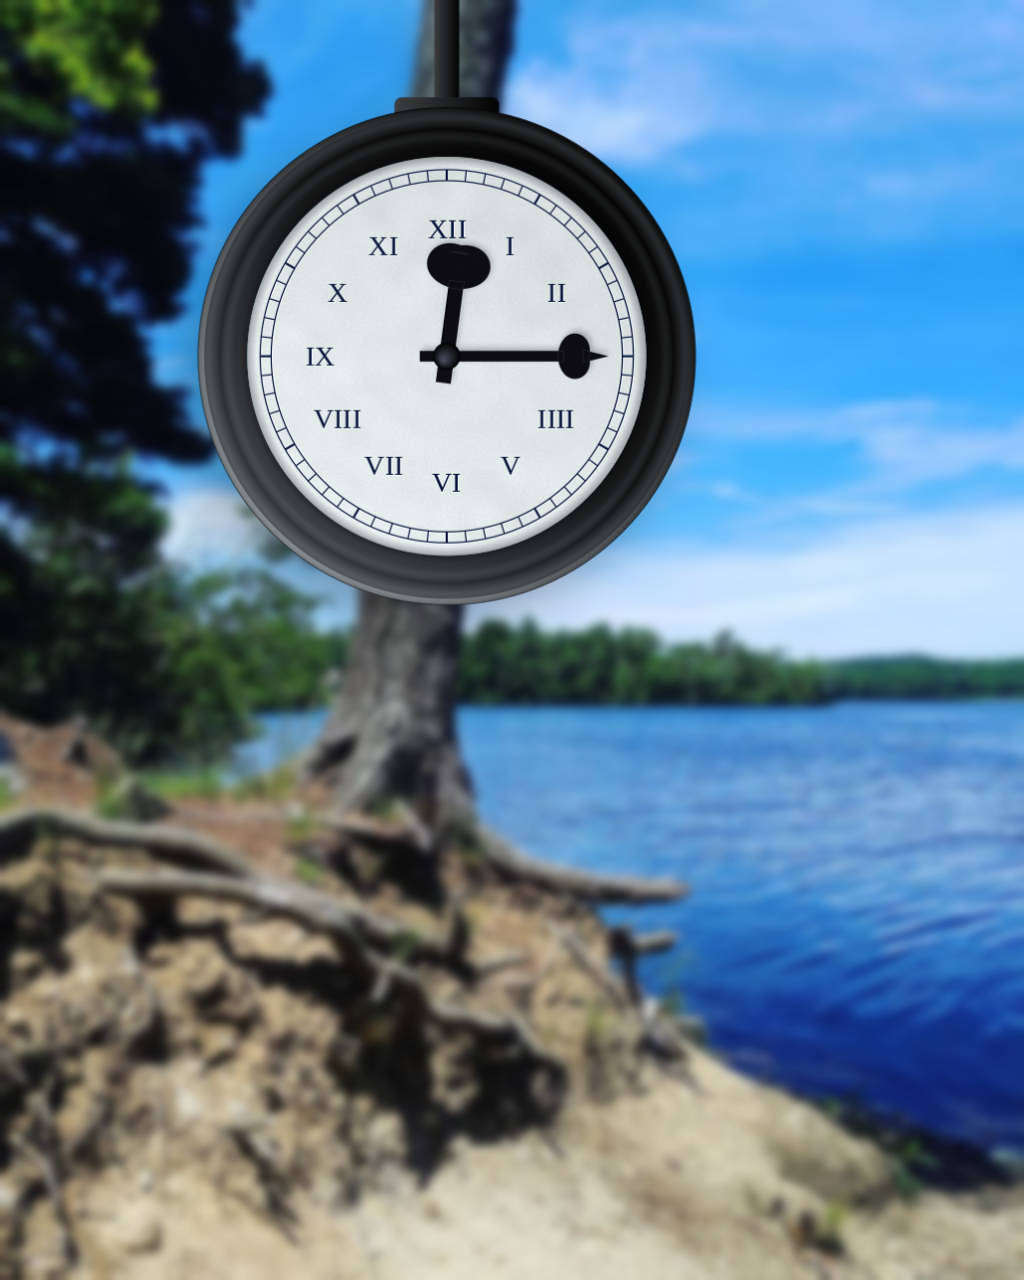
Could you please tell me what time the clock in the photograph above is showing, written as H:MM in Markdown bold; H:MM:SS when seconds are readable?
**12:15**
